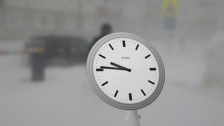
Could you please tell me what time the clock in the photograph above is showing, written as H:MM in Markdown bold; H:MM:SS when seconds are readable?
**9:46**
